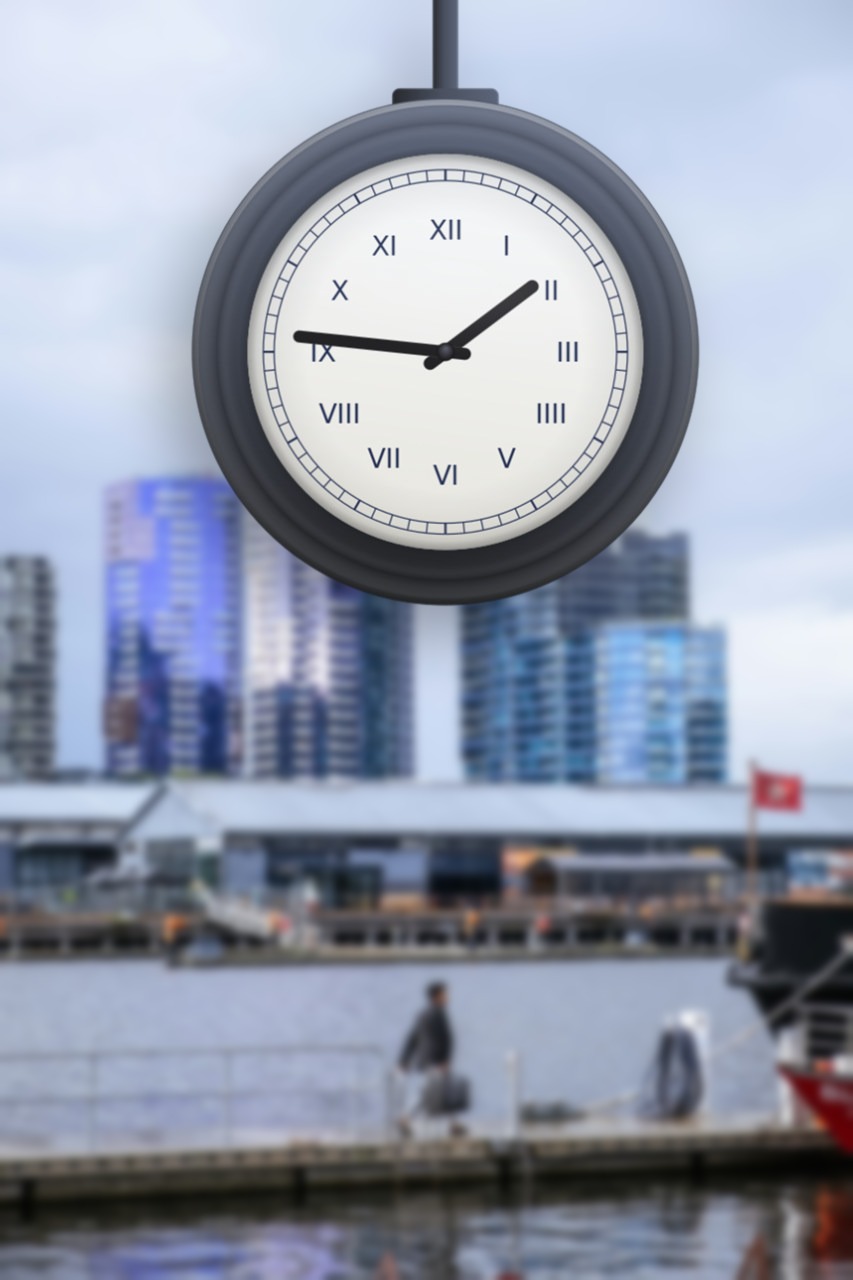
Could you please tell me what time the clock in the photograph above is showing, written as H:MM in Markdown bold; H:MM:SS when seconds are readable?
**1:46**
